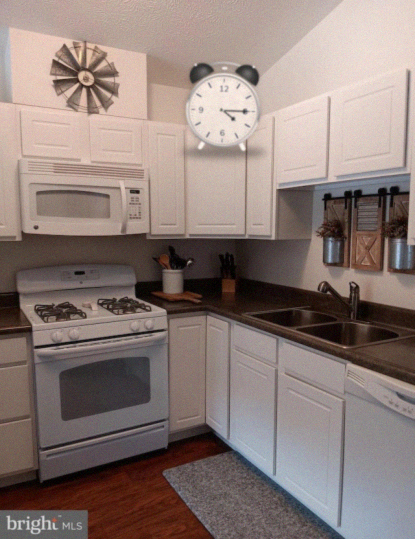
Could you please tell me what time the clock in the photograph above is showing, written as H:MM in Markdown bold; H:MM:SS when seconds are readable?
**4:15**
